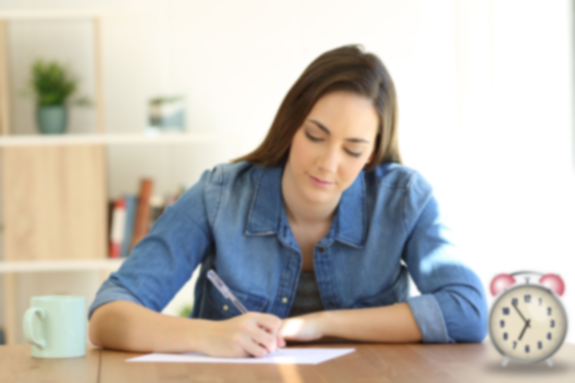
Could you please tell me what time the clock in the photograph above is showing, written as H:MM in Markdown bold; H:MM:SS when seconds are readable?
**6:54**
